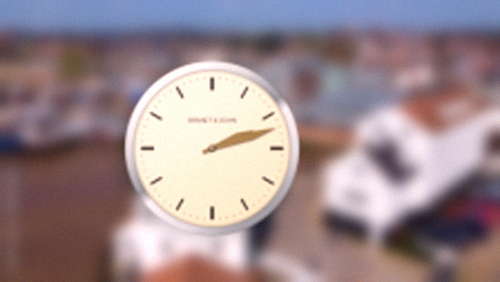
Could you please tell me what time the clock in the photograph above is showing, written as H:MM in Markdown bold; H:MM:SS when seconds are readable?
**2:12**
